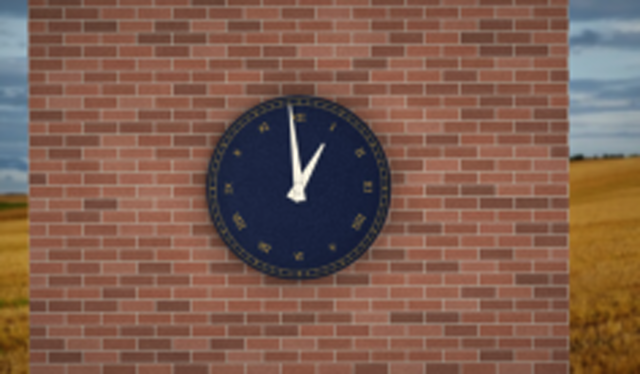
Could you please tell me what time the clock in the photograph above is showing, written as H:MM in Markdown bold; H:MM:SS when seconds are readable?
**12:59**
